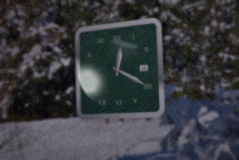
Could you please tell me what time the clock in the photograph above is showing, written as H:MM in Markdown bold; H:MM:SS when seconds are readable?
**12:20**
